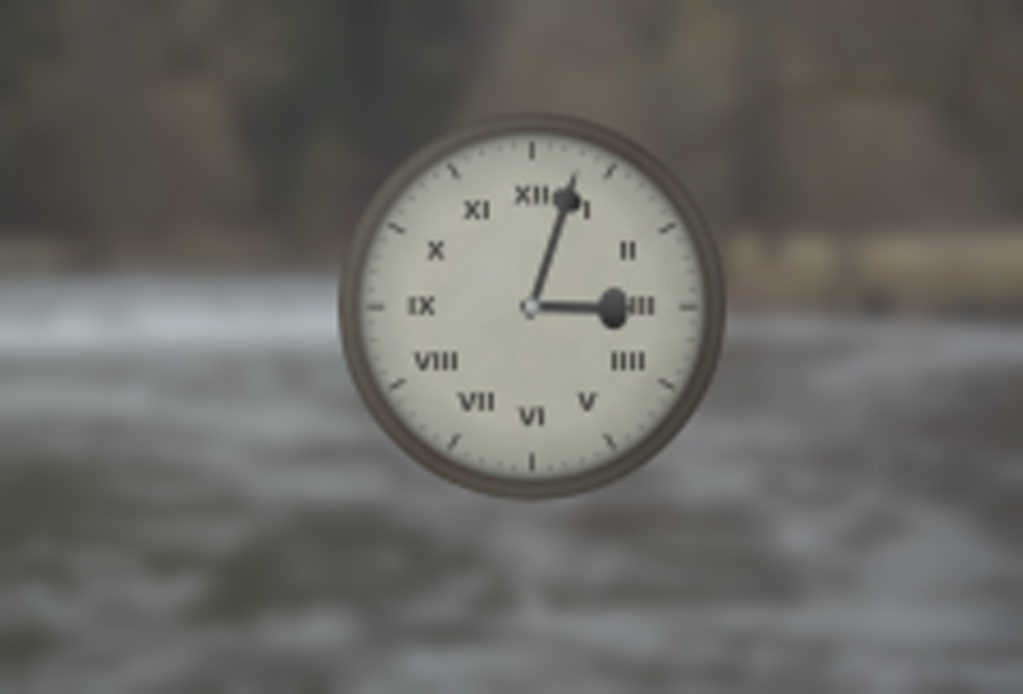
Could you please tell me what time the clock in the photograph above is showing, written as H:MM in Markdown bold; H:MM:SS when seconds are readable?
**3:03**
